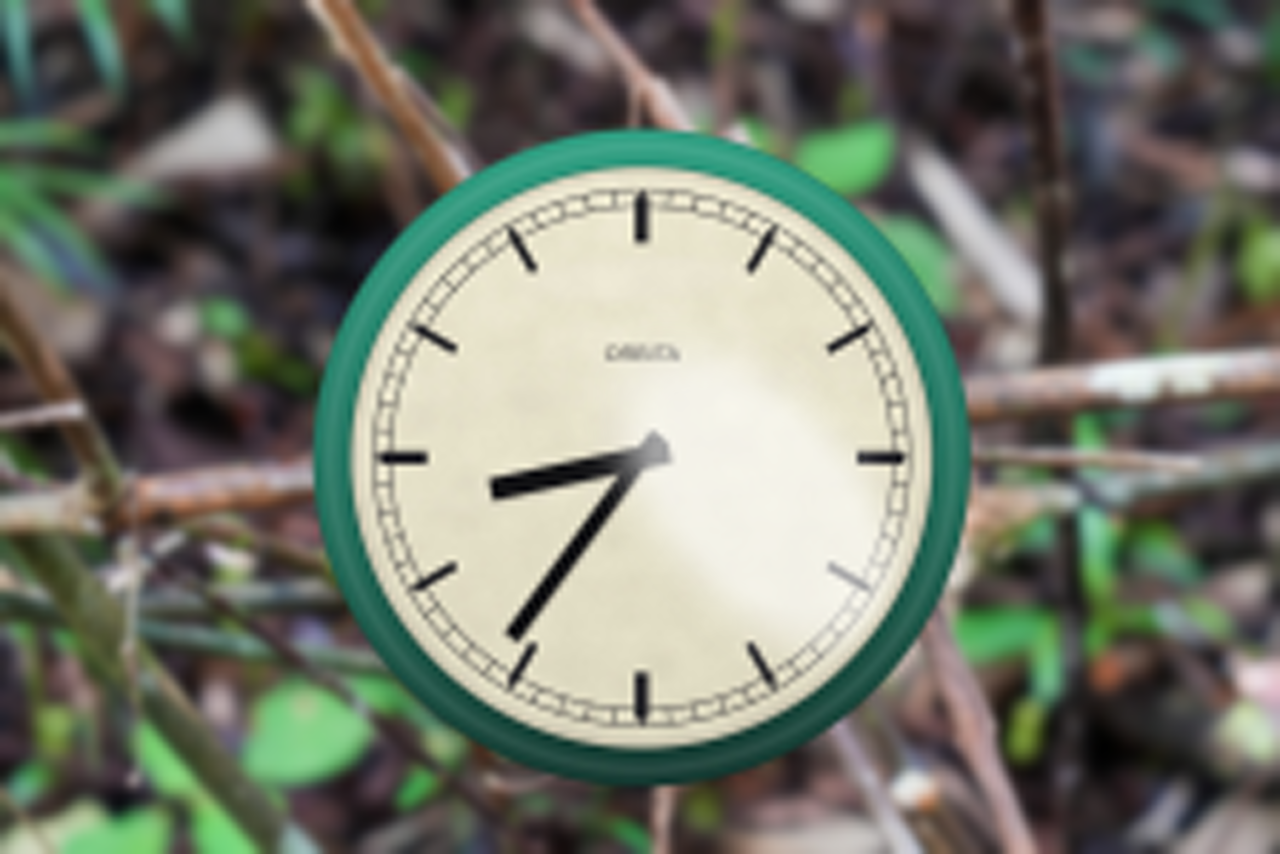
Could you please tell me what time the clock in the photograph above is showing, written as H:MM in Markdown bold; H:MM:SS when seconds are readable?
**8:36**
